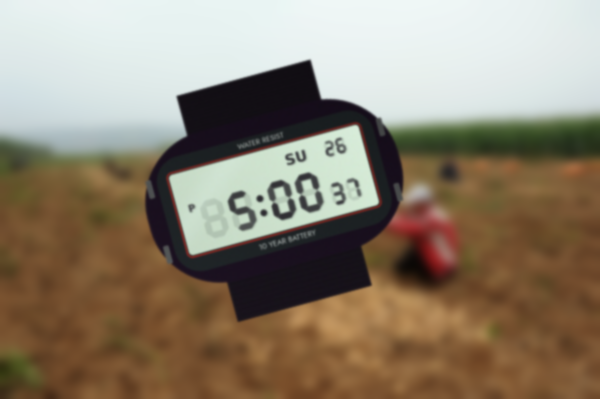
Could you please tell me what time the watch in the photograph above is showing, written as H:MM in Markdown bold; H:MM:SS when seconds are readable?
**5:00:37**
